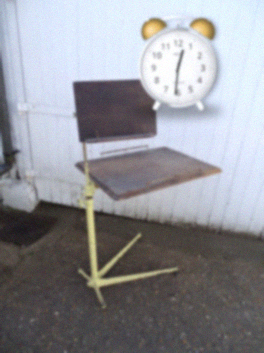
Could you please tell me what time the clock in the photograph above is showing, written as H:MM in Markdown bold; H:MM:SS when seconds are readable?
**12:31**
